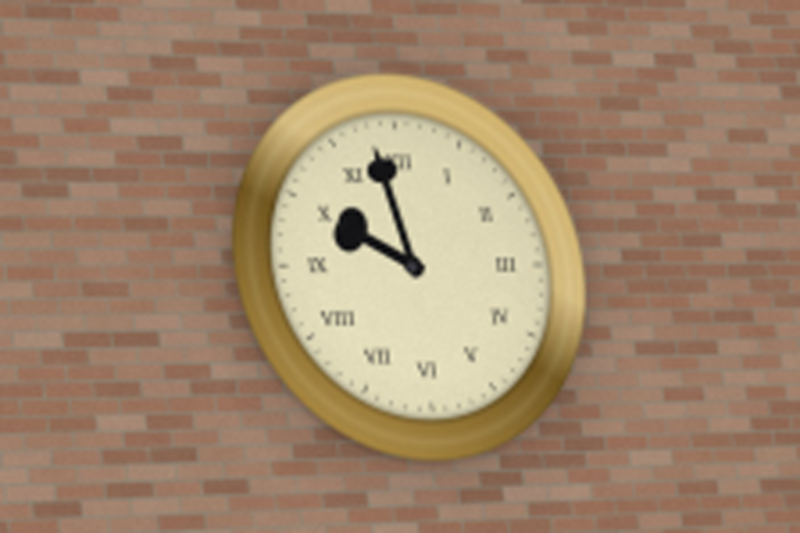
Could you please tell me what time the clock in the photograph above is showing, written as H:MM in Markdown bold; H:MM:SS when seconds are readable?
**9:58**
